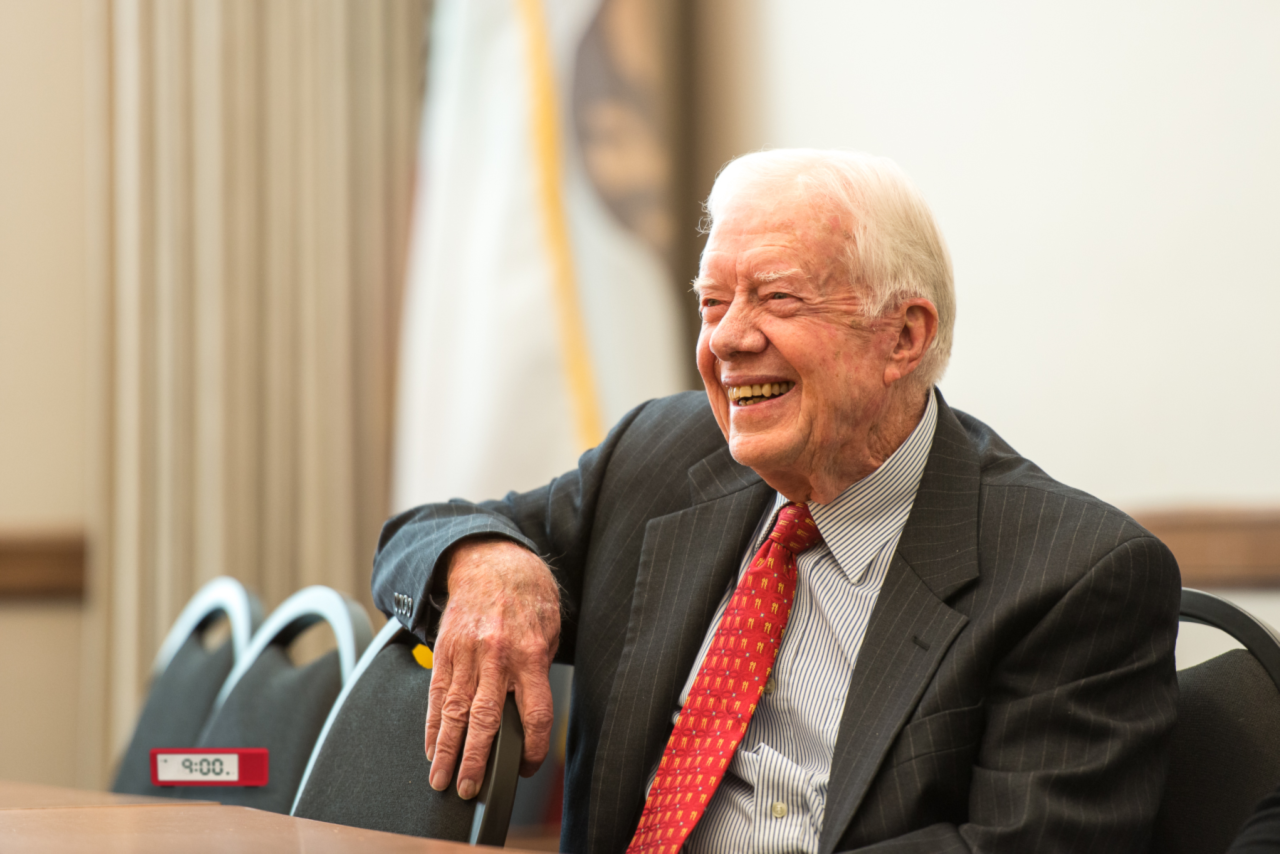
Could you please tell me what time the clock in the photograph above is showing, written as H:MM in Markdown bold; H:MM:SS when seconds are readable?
**9:00**
